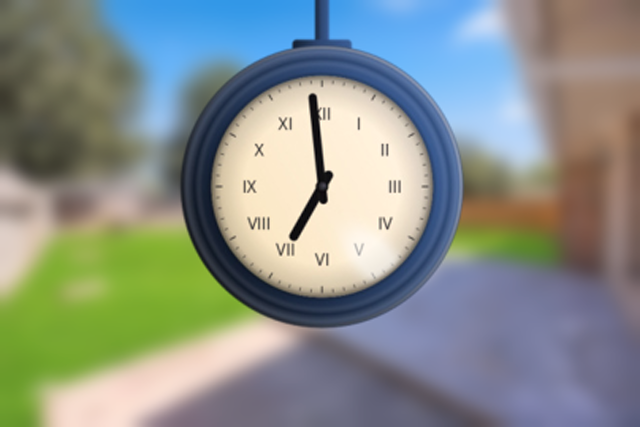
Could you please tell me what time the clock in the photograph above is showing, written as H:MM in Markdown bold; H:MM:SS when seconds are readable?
**6:59**
